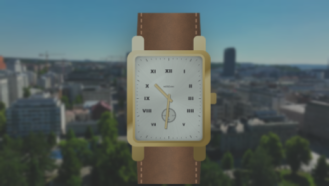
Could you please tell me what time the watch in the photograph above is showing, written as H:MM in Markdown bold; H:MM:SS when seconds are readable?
**10:31**
